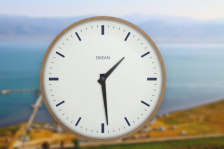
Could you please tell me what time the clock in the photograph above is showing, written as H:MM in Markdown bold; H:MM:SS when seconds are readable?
**1:29**
